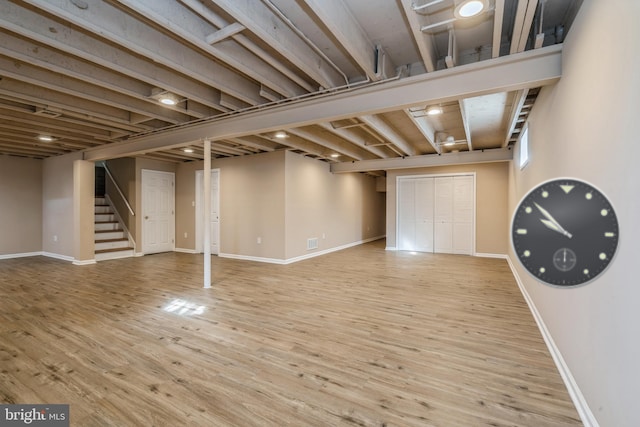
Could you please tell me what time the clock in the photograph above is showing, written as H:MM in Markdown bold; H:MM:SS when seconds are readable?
**9:52**
